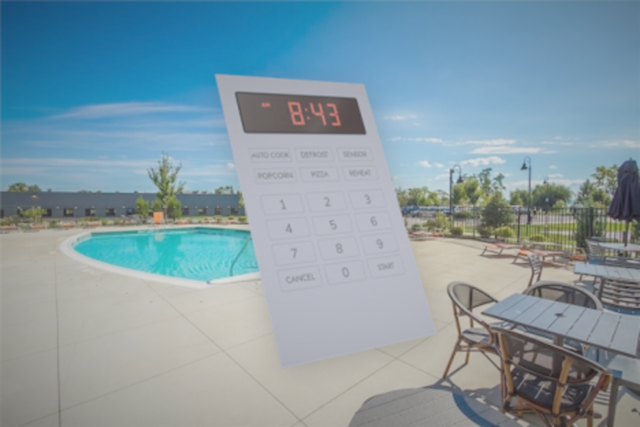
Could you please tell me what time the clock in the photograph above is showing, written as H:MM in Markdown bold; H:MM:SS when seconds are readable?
**8:43**
